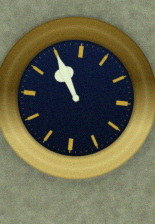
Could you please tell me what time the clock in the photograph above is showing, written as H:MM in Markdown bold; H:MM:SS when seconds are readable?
**10:55**
